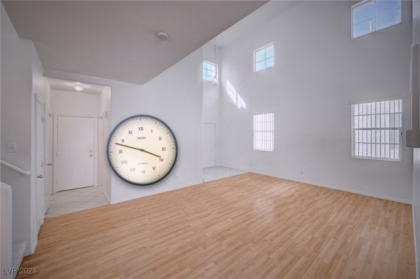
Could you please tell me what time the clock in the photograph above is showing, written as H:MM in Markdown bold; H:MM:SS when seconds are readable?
**3:48**
